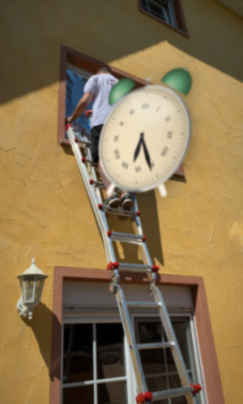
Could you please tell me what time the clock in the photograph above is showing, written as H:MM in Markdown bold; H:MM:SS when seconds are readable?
**6:26**
